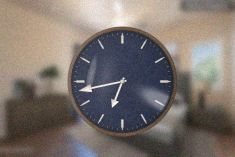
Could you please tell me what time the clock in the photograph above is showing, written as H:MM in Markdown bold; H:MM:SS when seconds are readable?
**6:43**
